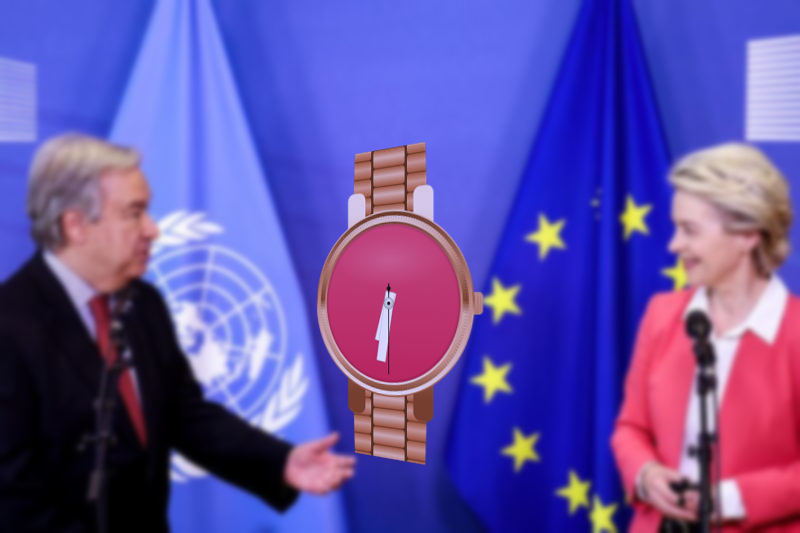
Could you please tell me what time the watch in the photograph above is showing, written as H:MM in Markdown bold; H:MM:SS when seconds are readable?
**6:31:30**
